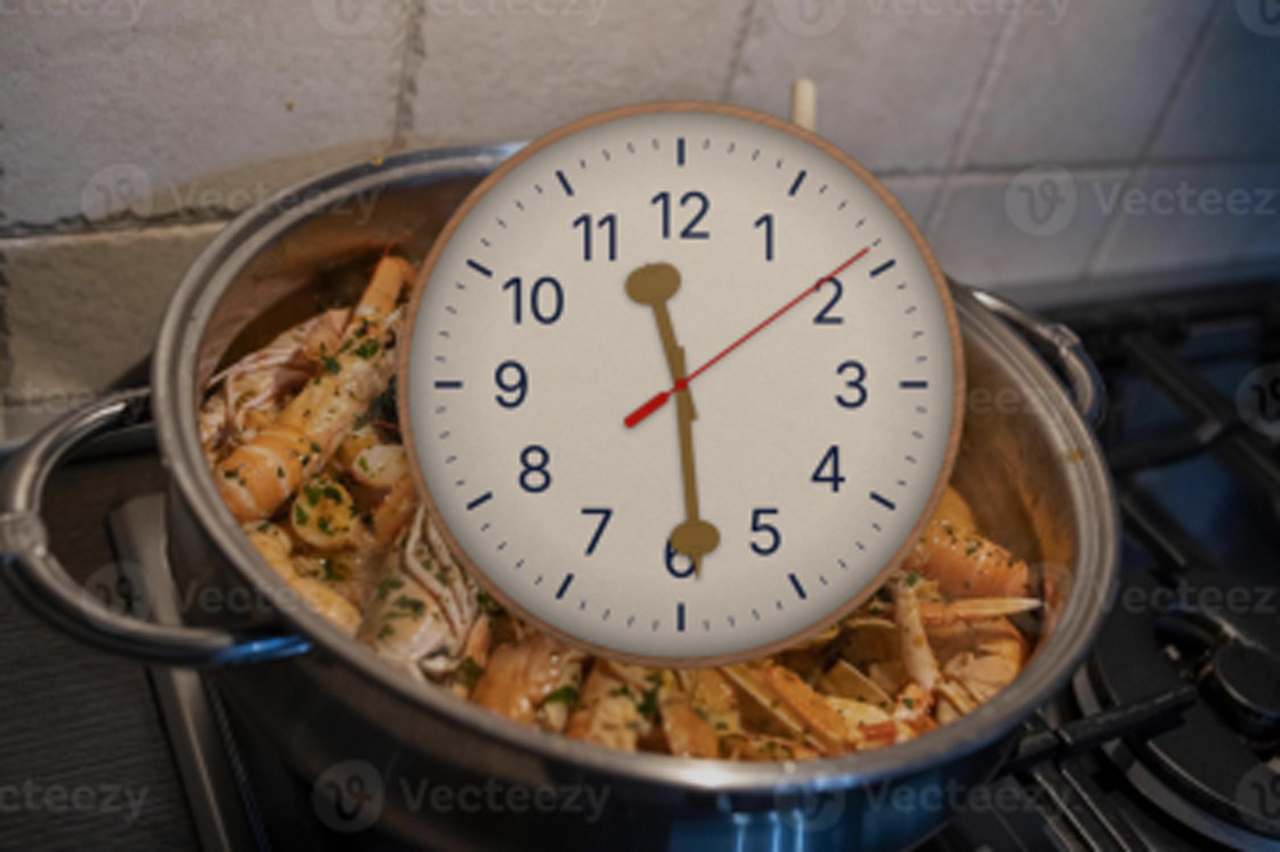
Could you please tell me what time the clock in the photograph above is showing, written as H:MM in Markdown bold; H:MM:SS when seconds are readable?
**11:29:09**
